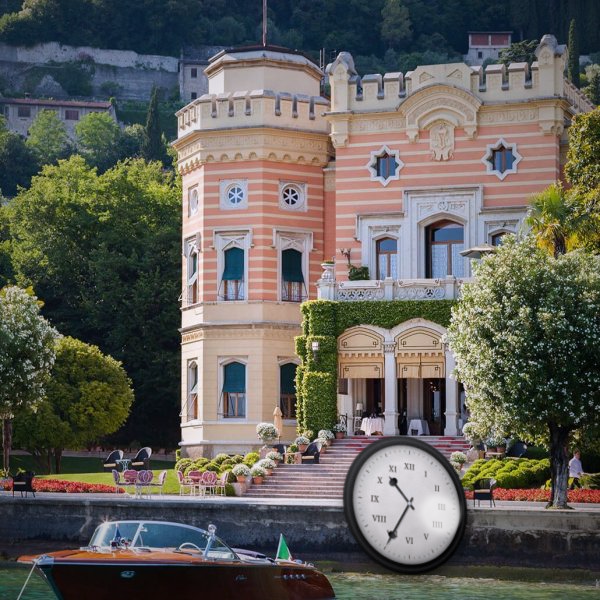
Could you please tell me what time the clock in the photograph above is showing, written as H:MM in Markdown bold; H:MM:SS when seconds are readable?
**10:35**
